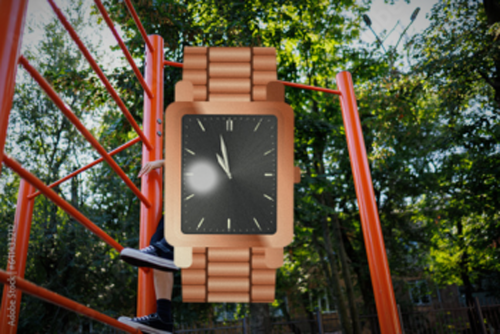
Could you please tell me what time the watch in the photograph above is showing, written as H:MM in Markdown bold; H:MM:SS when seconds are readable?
**10:58**
